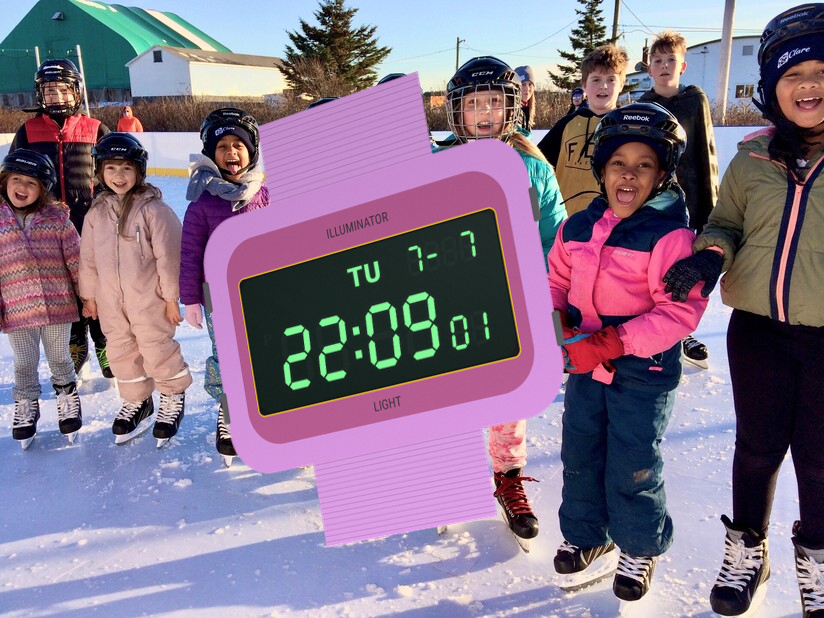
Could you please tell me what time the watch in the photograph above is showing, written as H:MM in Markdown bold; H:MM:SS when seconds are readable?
**22:09:01**
